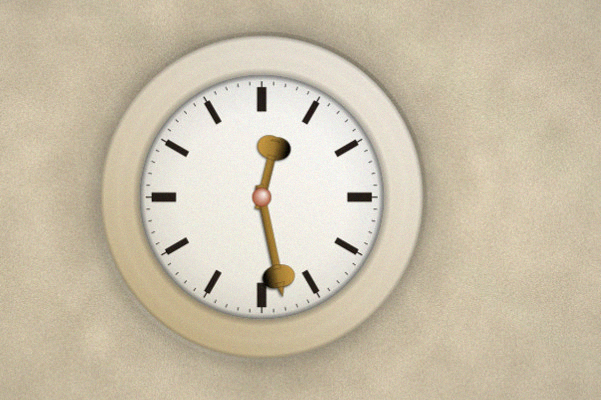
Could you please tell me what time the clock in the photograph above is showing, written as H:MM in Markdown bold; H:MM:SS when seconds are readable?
**12:28**
